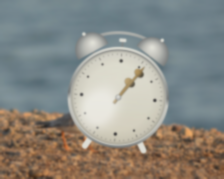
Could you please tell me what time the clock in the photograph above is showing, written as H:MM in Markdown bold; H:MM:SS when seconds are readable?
**1:06**
